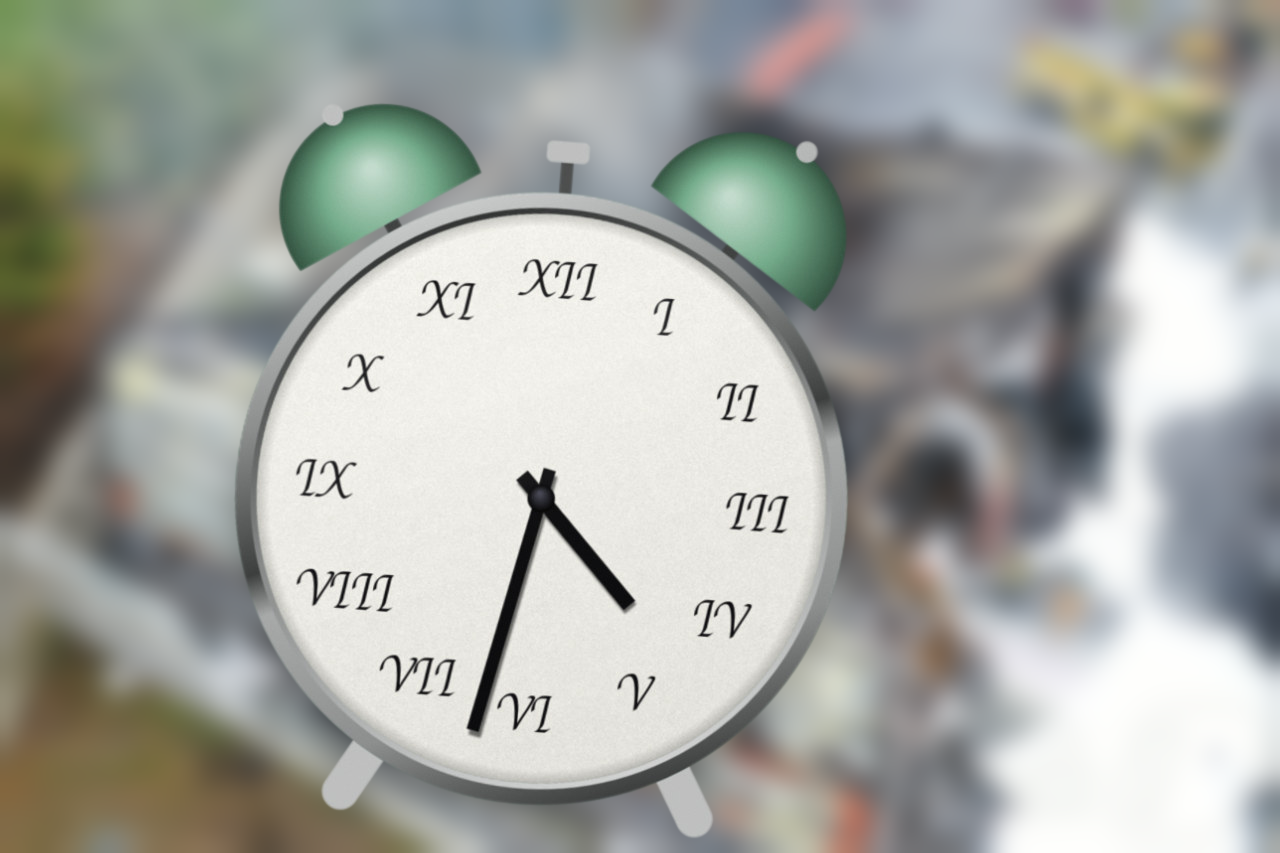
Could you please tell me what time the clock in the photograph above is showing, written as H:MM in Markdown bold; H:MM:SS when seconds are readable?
**4:32**
